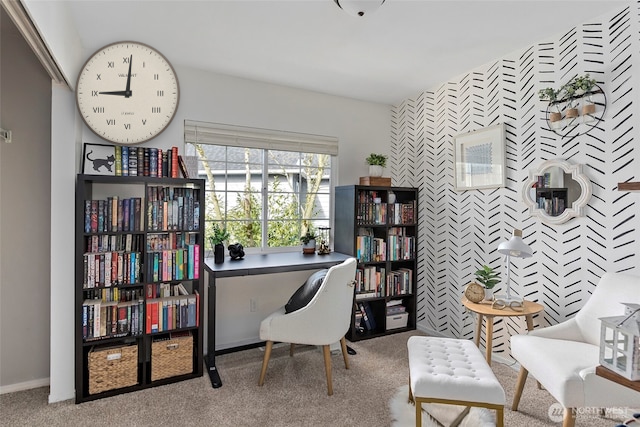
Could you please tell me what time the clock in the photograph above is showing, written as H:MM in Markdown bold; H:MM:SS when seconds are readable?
**9:01**
